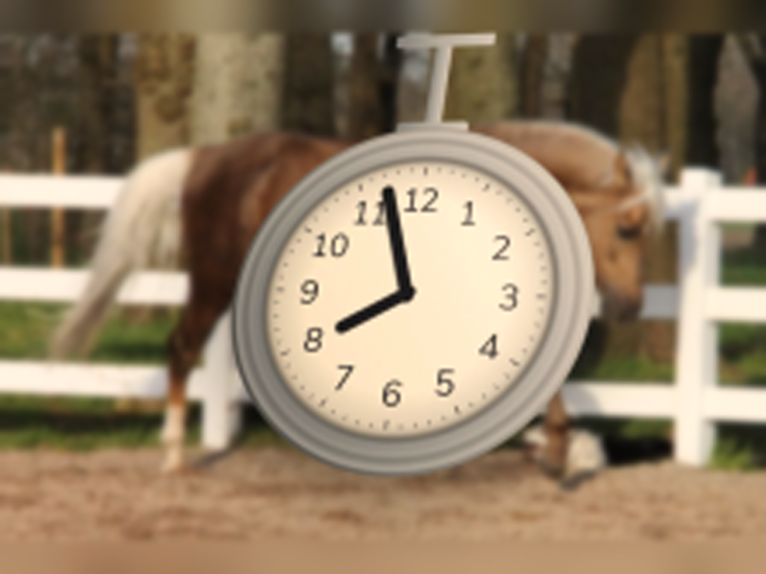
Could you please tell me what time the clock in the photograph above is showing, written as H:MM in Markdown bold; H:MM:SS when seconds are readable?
**7:57**
